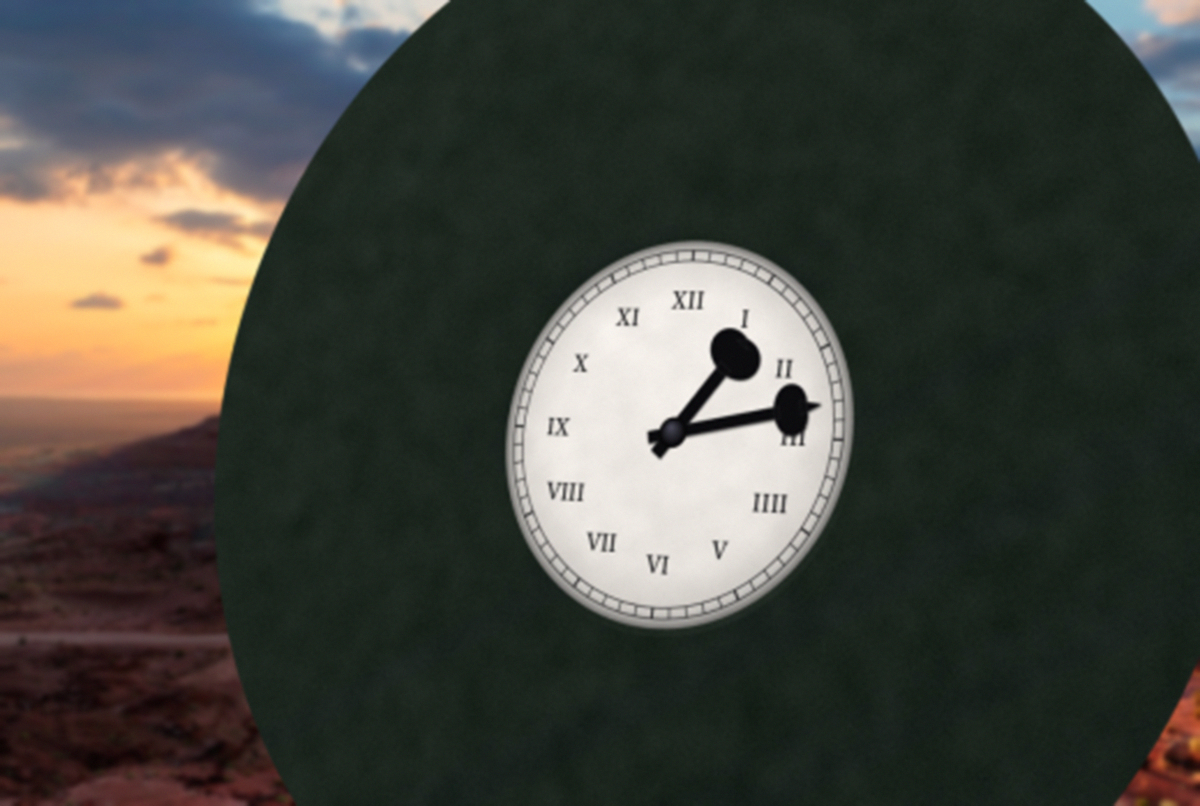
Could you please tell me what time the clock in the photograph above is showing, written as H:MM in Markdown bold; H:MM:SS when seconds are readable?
**1:13**
